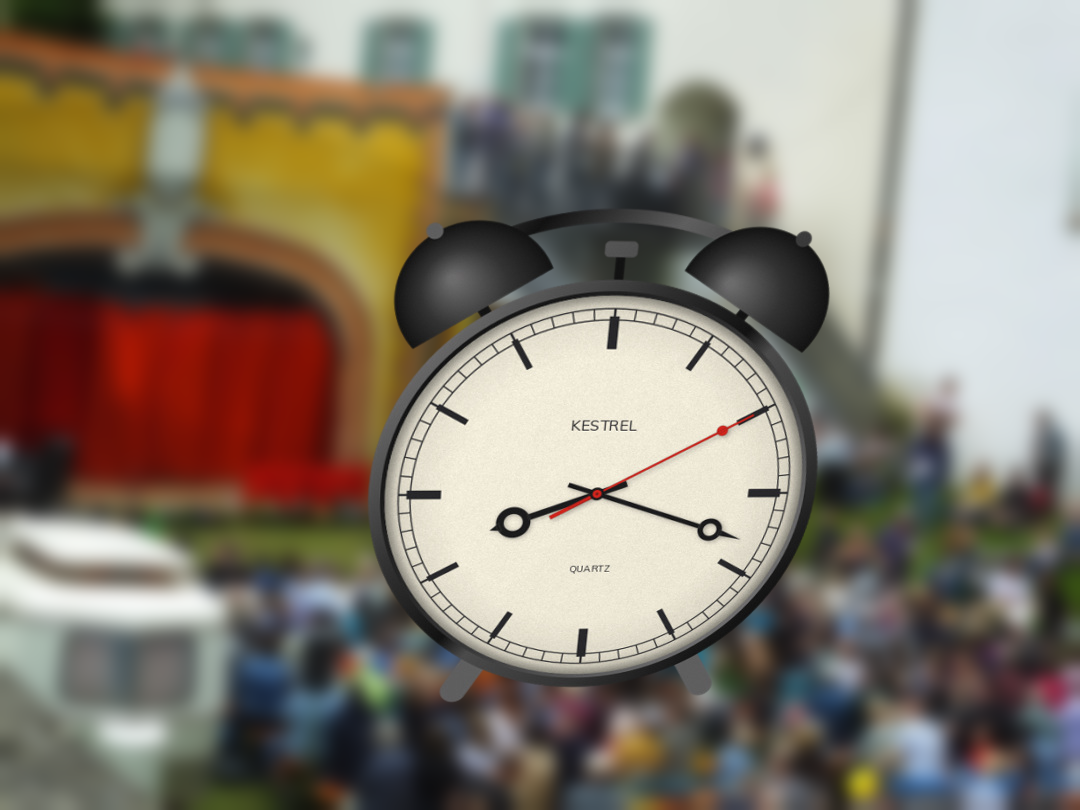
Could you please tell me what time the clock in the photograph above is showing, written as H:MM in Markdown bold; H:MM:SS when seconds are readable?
**8:18:10**
